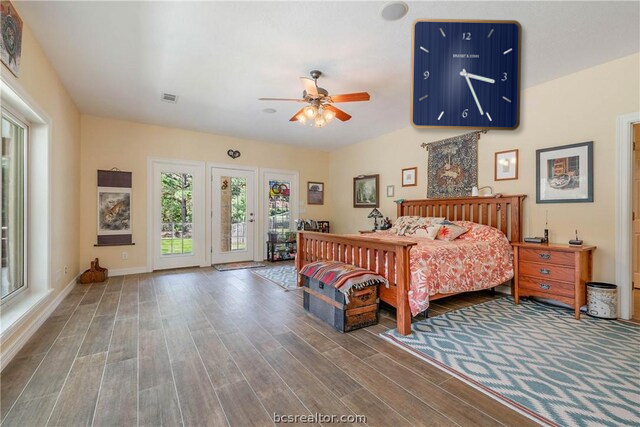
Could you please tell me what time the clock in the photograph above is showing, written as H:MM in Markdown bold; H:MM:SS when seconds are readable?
**3:26**
